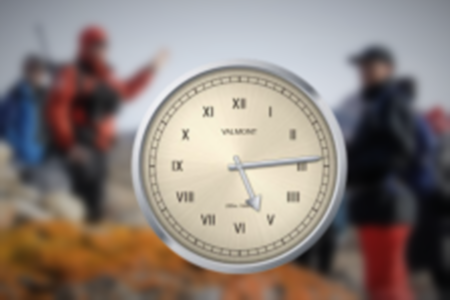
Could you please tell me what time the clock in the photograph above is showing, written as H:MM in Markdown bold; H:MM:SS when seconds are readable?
**5:14**
